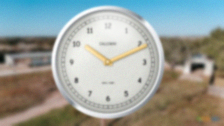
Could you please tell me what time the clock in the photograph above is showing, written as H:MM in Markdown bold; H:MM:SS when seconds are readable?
**10:11**
